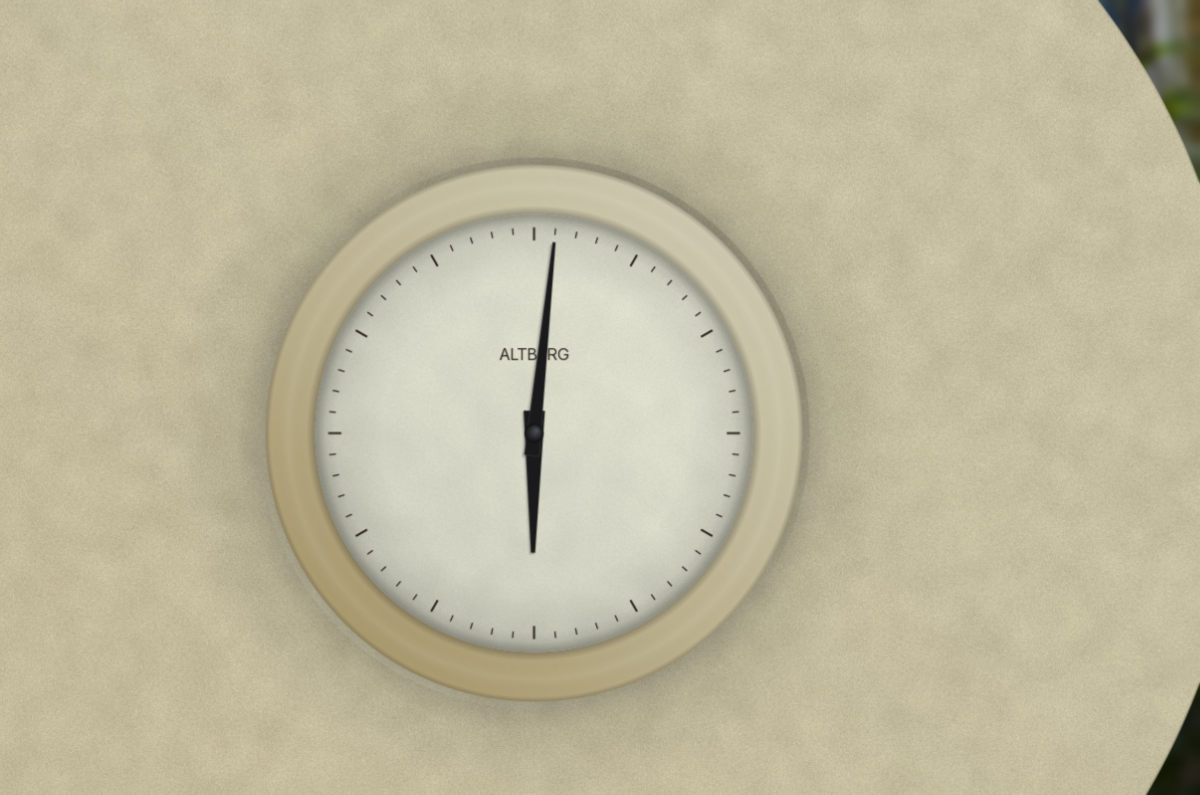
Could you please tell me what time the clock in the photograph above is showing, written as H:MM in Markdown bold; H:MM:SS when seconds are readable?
**6:01**
